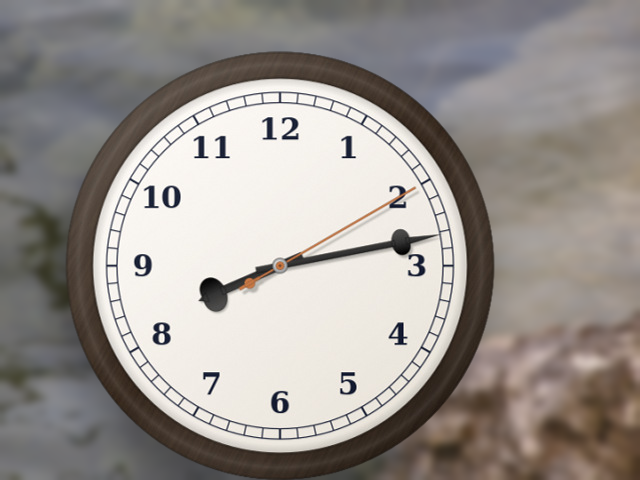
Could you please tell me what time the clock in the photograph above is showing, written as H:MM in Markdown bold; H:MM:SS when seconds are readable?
**8:13:10**
